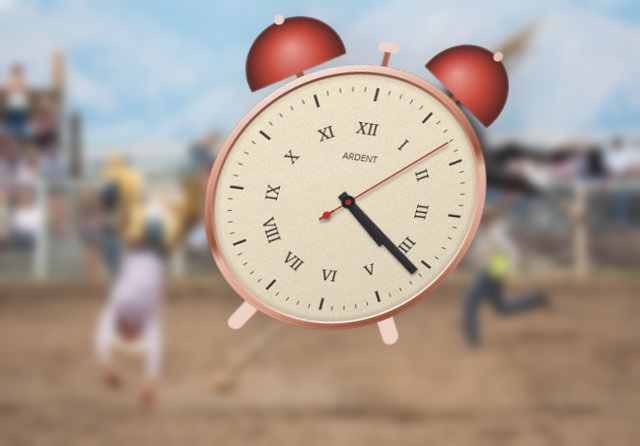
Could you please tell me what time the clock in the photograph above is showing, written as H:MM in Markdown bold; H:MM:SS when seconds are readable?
**4:21:08**
